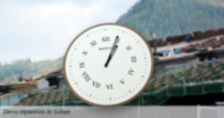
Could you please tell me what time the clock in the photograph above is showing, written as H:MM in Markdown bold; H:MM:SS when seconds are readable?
**1:04**
